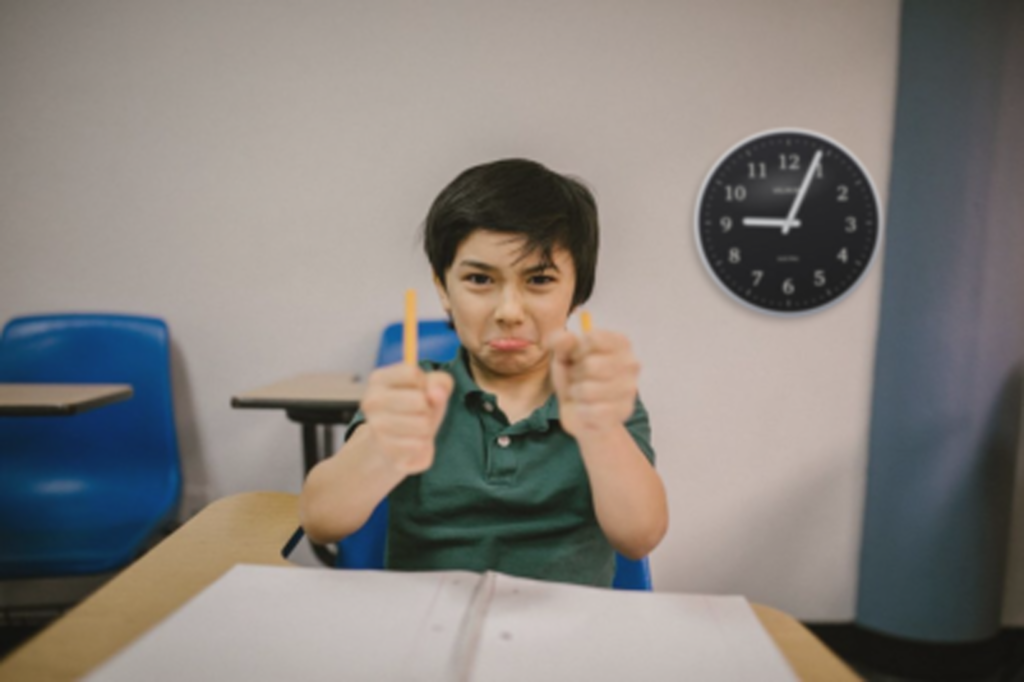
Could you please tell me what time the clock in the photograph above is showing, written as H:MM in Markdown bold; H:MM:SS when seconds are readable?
**9:04**
